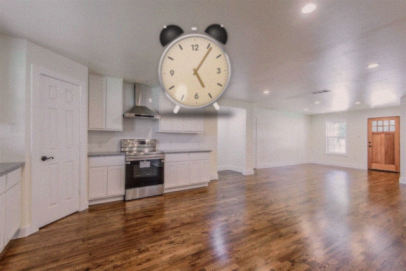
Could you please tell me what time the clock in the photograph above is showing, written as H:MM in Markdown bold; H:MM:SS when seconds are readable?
**5:06**
